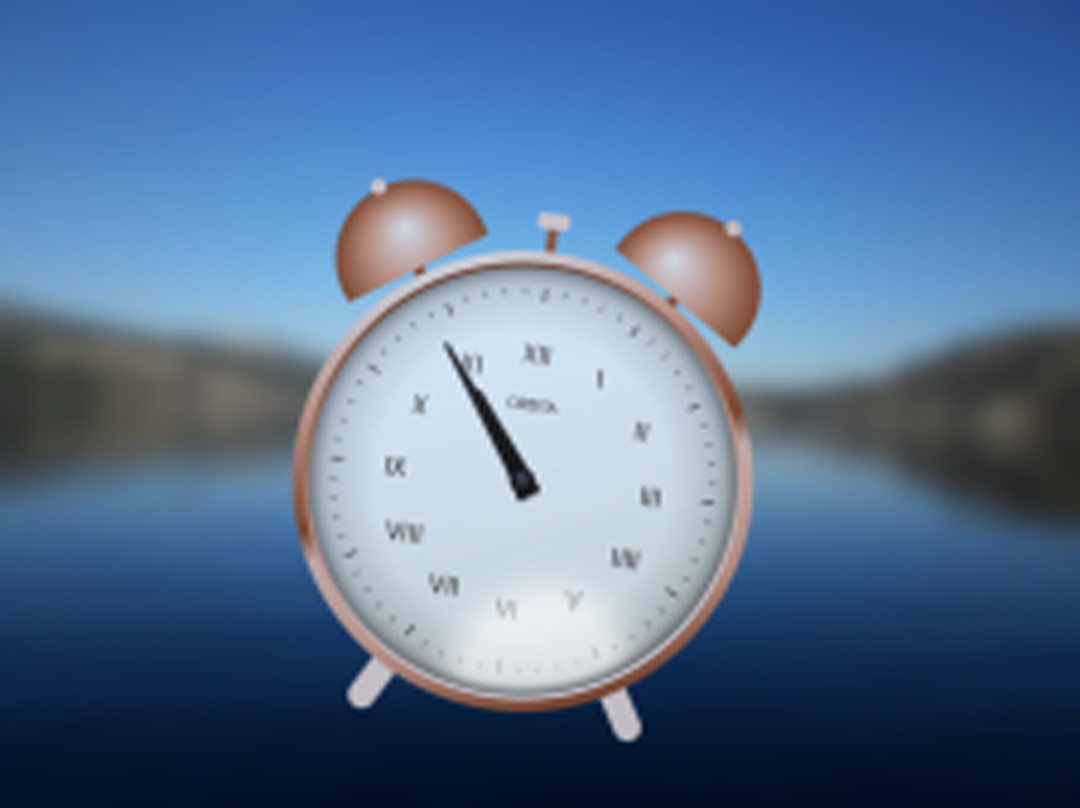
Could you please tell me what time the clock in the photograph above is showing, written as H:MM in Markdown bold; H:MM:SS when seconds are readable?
**10:54**
